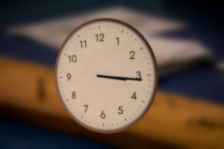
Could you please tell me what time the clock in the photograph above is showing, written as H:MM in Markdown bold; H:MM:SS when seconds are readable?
**3:16**
